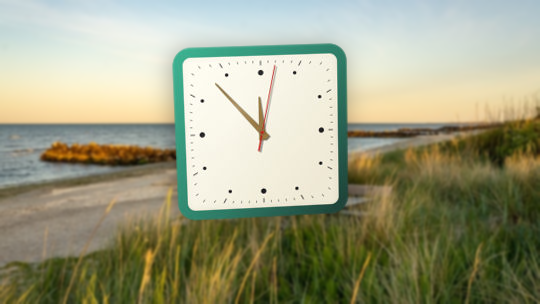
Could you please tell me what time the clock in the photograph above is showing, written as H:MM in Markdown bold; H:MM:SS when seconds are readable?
**11:53:02**
